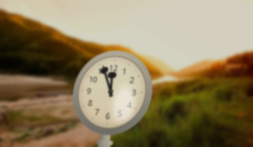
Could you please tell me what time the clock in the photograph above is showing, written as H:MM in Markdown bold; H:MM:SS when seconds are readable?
**11:56**
